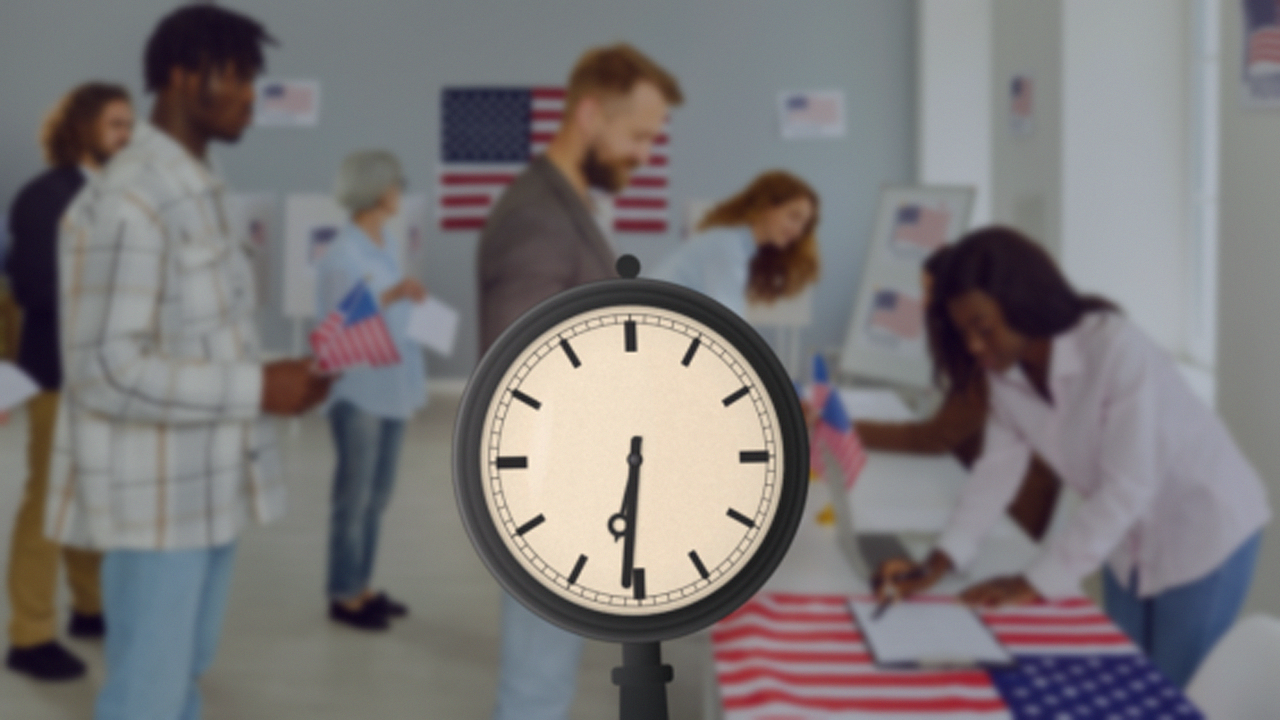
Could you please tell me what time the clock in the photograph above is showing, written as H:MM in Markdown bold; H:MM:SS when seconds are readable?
**6:31**
